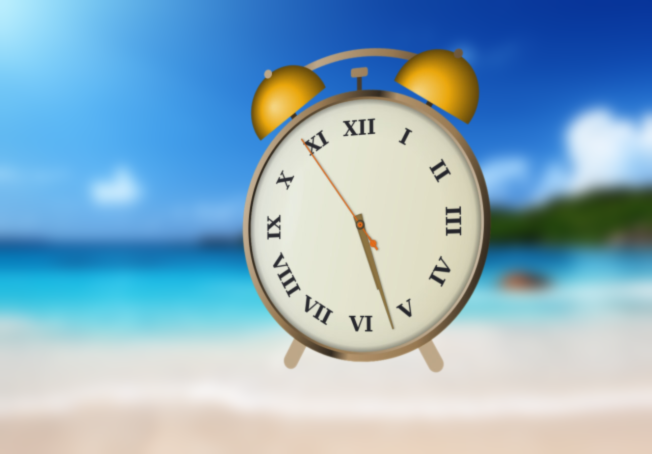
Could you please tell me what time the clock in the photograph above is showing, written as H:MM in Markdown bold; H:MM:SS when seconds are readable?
**5:26:54**
